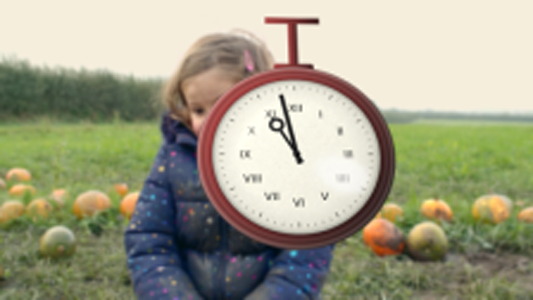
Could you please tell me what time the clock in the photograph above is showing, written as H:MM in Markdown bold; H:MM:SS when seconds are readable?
**10:58**
